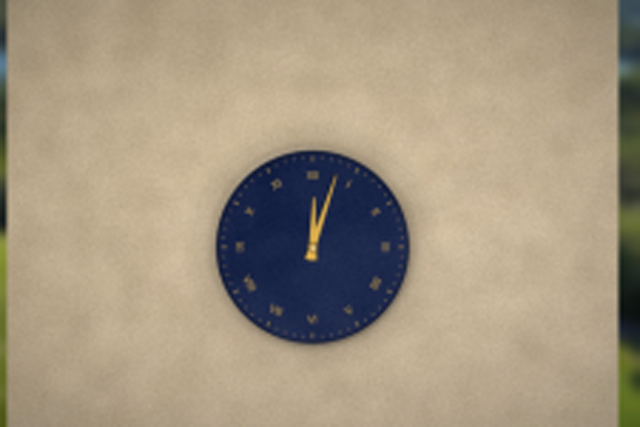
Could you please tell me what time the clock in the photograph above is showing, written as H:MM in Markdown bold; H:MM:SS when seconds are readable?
**12:03**
